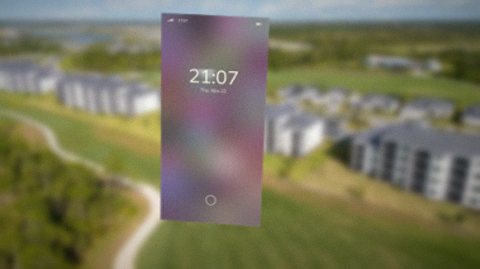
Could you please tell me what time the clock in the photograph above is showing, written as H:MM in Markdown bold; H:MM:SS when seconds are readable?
**21:07**
